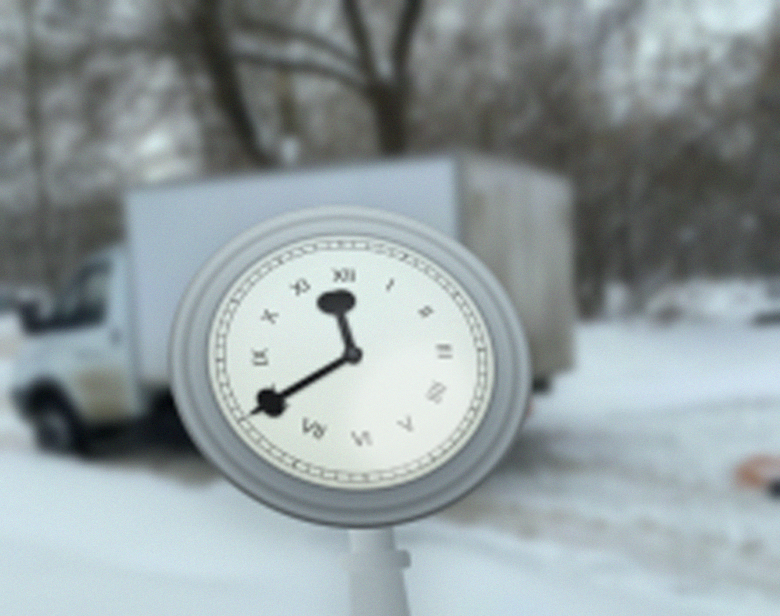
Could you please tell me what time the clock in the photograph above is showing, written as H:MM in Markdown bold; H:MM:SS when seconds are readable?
**11:40**
